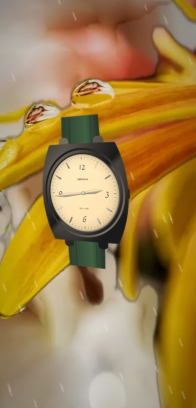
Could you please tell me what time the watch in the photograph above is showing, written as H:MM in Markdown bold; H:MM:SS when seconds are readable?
**2:44**
